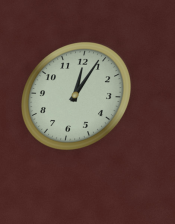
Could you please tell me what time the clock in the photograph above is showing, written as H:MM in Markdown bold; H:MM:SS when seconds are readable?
**12:04**
